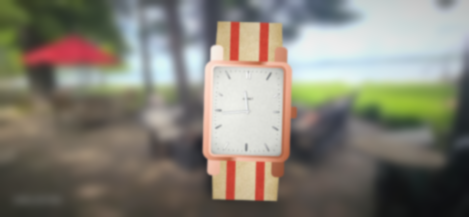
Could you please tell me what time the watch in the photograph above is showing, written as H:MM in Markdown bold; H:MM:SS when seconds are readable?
**11:44**
